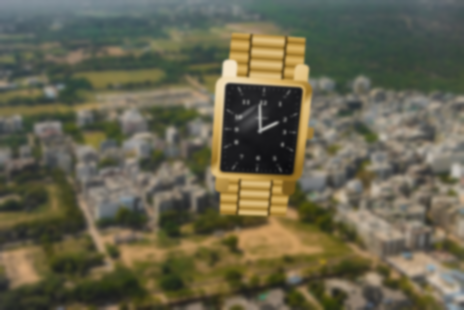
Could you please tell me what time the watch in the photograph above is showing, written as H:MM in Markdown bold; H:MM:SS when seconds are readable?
**1:59**
